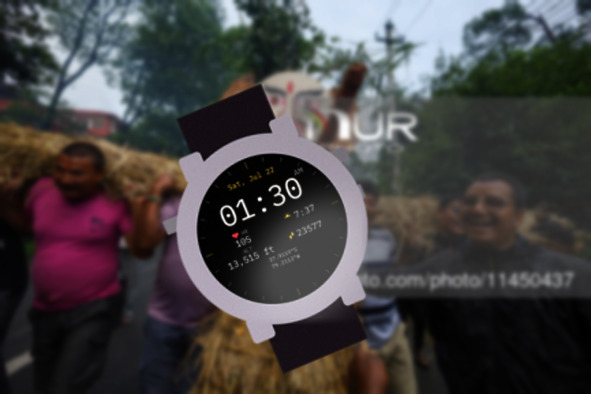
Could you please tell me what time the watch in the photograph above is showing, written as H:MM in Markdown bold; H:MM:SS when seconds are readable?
**1:30**
